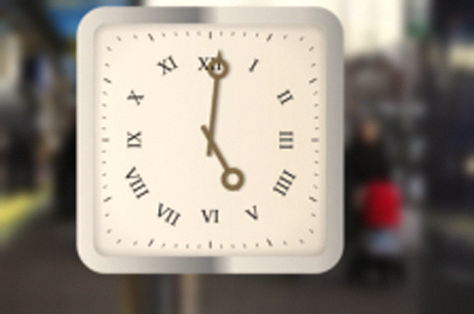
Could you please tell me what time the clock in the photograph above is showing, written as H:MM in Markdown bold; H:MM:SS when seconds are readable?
**5:01**
